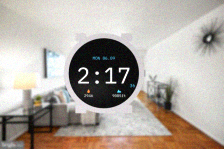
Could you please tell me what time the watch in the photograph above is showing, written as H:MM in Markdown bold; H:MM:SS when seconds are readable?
**2:17**
